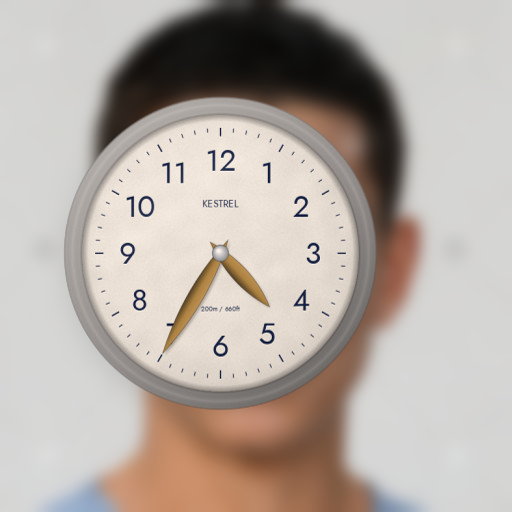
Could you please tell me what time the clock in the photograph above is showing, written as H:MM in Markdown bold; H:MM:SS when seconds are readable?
**4:35**
